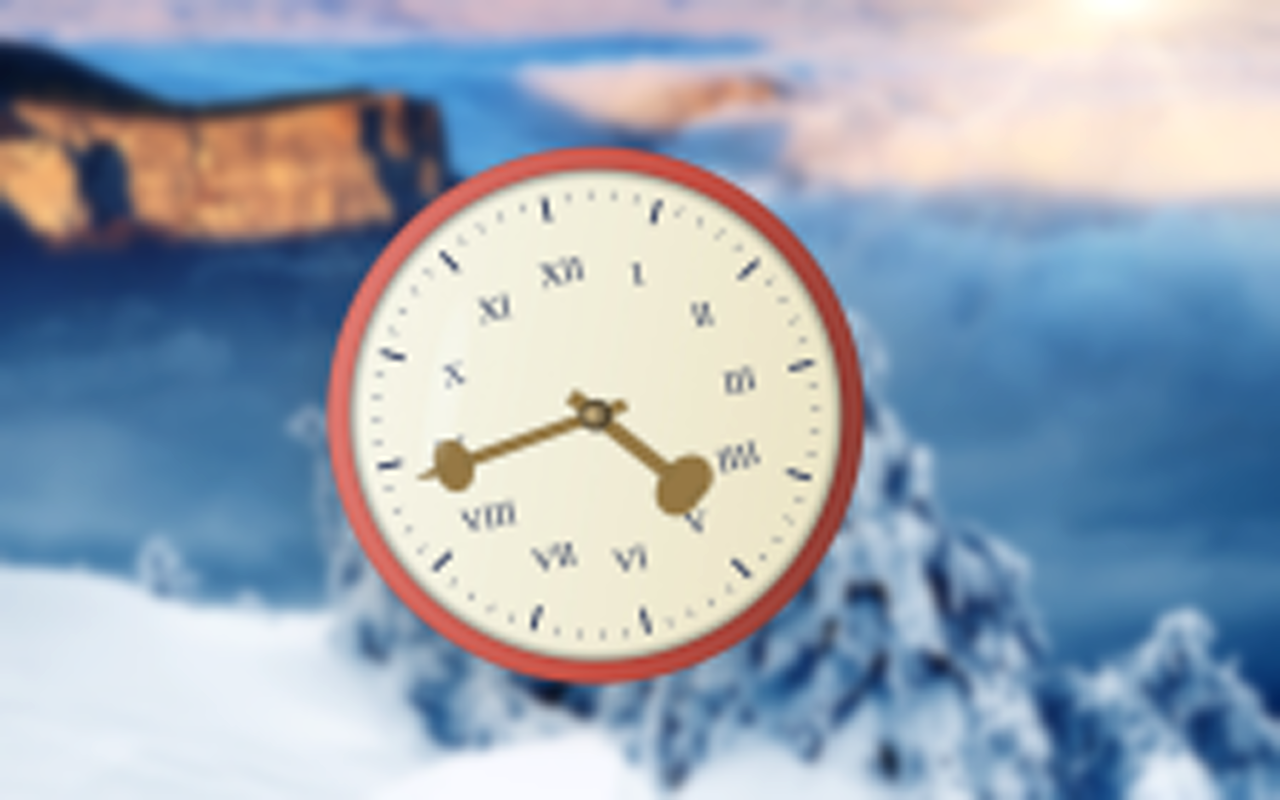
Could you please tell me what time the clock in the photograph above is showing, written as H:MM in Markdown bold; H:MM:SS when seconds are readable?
**4:44**
